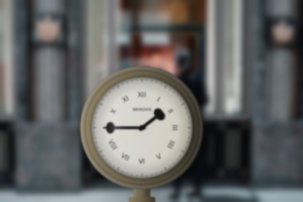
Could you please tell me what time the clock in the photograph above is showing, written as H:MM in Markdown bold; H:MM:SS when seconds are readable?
**1:45**
